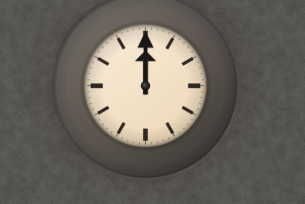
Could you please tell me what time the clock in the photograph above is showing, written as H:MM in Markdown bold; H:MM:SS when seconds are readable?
**12:00**
